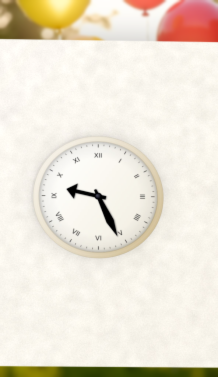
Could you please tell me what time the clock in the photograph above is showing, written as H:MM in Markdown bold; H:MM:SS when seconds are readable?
**9:26**
